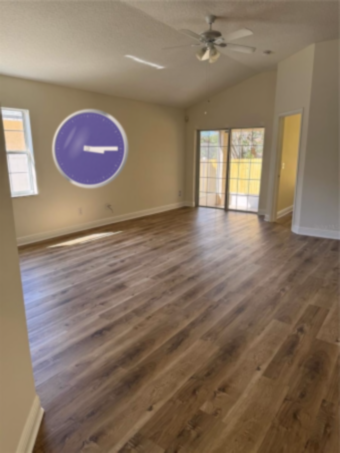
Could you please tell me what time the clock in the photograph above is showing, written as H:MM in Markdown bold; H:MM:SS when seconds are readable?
**3:15**
